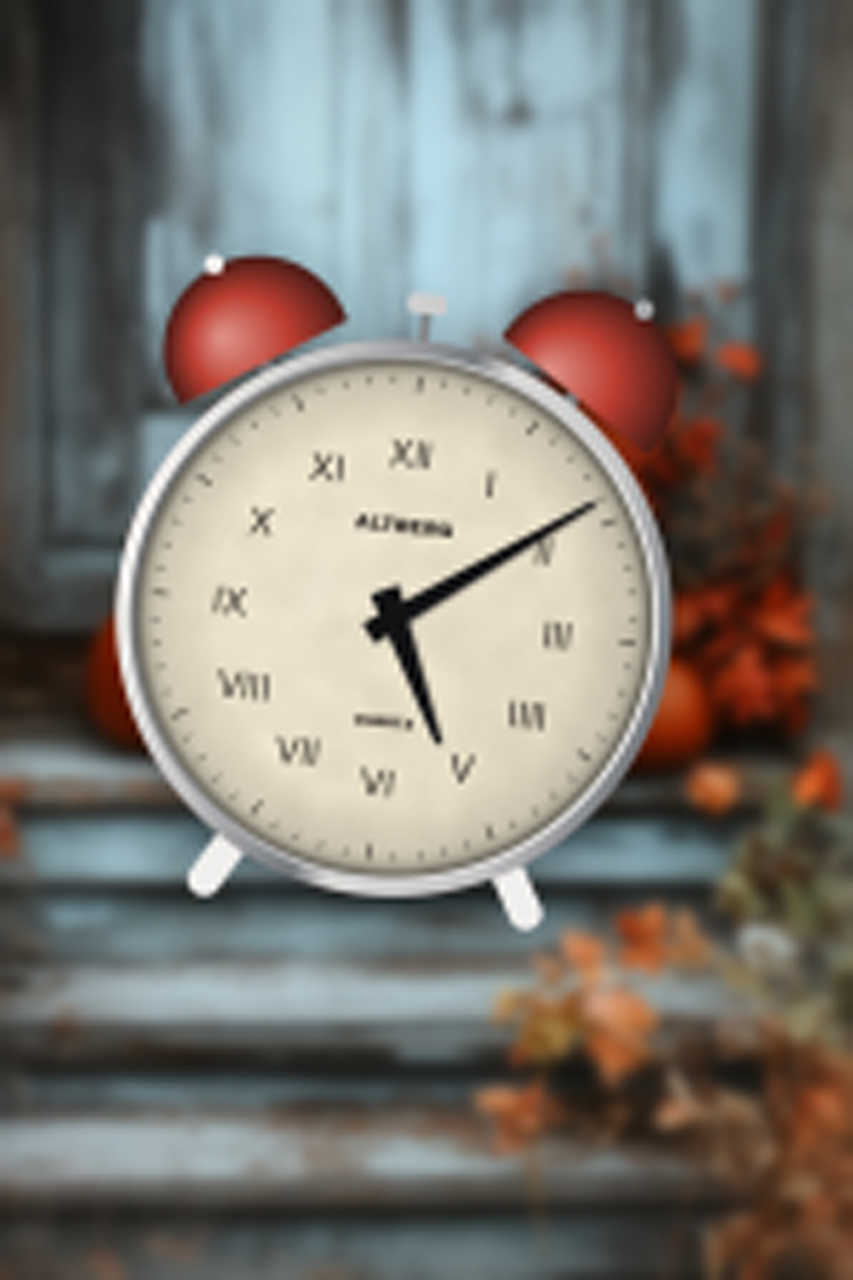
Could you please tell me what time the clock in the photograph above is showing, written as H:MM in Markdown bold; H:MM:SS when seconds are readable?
**5:09**
